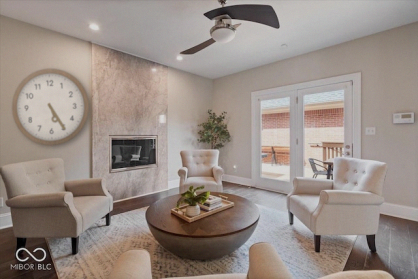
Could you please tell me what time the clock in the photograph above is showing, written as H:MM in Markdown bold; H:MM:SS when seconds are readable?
**5:25**
